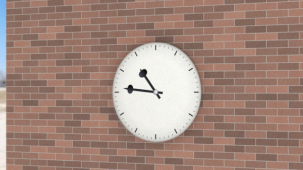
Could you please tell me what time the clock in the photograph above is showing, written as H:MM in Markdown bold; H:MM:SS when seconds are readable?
**10:46**
